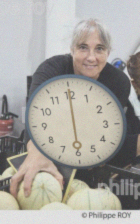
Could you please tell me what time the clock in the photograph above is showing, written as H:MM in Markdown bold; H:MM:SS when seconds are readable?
**6:00**
